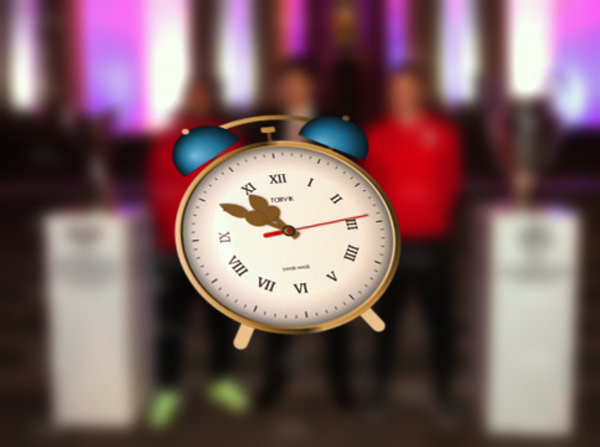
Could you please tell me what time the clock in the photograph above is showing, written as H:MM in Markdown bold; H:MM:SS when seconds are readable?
**10:50:14**
